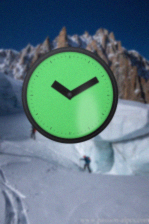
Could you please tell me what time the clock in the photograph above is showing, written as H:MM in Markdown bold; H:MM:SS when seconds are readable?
**10:10**
